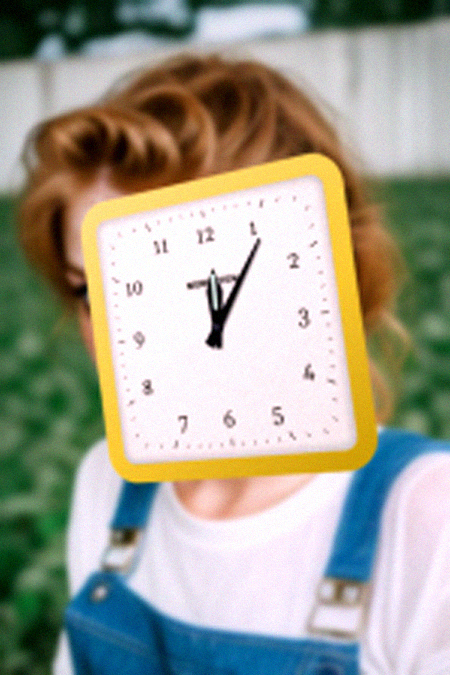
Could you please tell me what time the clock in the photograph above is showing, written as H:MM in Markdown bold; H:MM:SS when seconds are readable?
**12:06**
